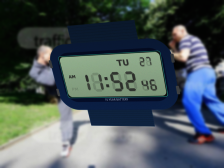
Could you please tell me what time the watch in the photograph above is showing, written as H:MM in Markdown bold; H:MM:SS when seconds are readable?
**11:52:46**
